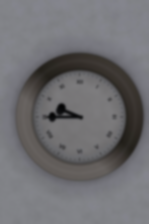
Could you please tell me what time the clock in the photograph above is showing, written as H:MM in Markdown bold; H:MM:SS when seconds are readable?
**9:45**
